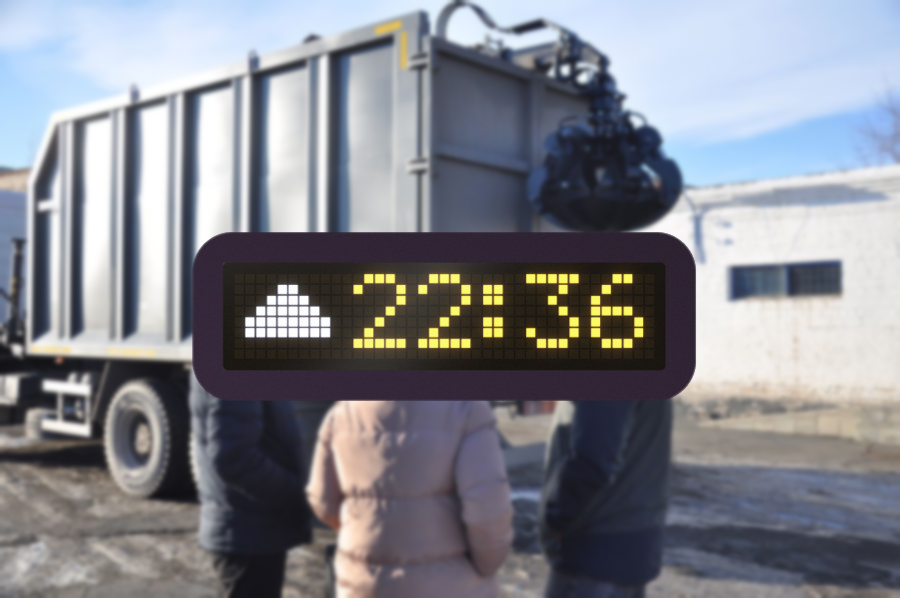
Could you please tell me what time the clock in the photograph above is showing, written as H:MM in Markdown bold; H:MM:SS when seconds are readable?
**22:36**
